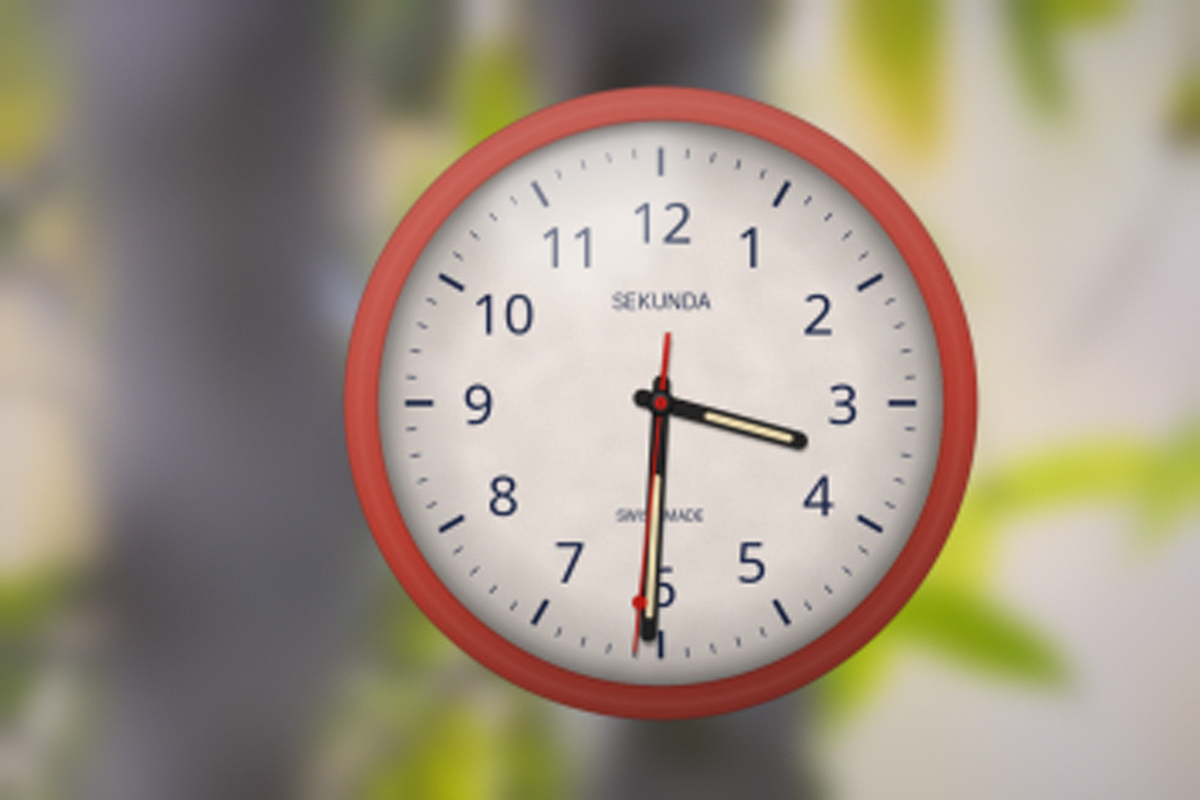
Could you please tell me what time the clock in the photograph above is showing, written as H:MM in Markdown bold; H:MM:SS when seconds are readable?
**3:30:31**
